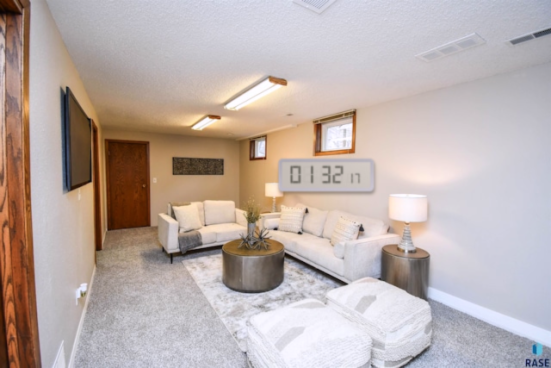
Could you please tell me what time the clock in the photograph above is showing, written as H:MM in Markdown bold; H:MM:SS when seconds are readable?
**1:32**
